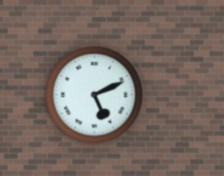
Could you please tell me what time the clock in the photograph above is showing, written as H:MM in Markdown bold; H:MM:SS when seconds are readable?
**5:11**
